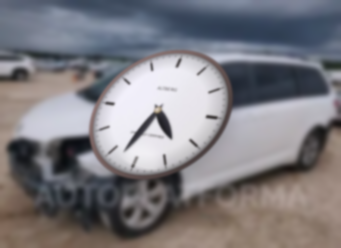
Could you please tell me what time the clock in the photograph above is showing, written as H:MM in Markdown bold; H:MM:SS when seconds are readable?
**4:33**
